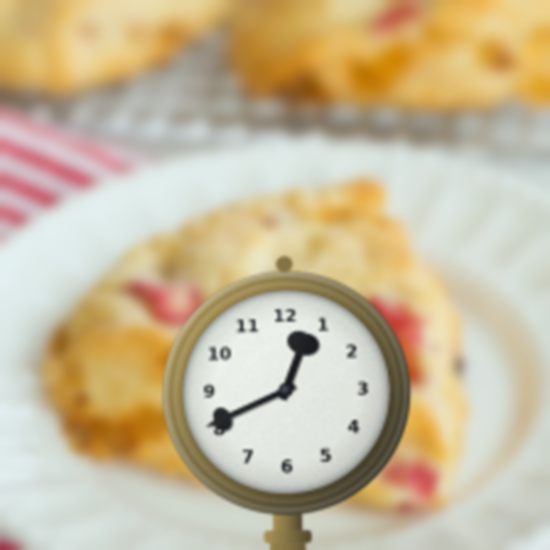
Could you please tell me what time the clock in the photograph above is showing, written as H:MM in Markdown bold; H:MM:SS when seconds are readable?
**12:41**
